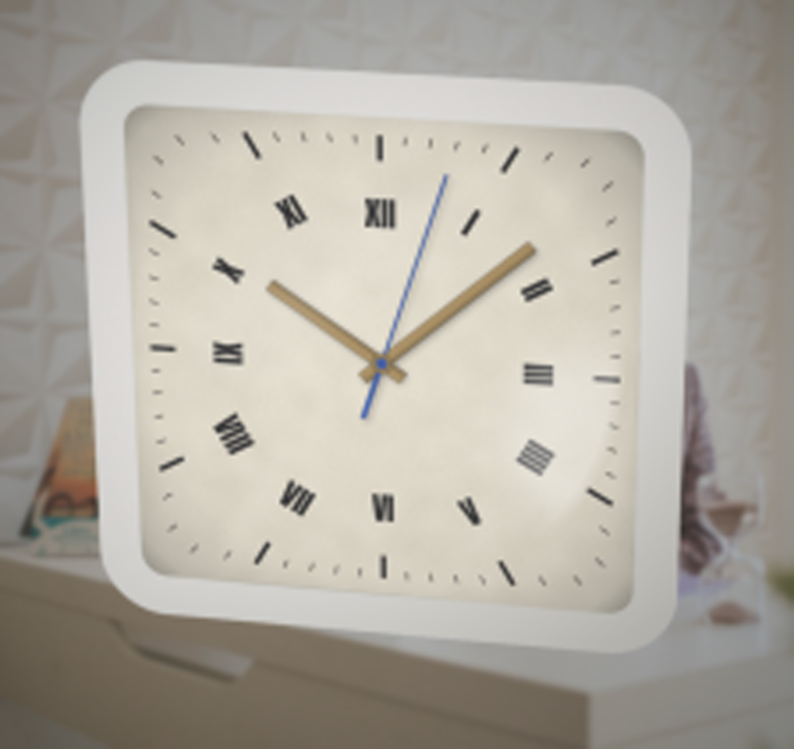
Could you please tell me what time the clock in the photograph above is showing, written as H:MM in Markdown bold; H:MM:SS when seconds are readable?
**10:08:03**
